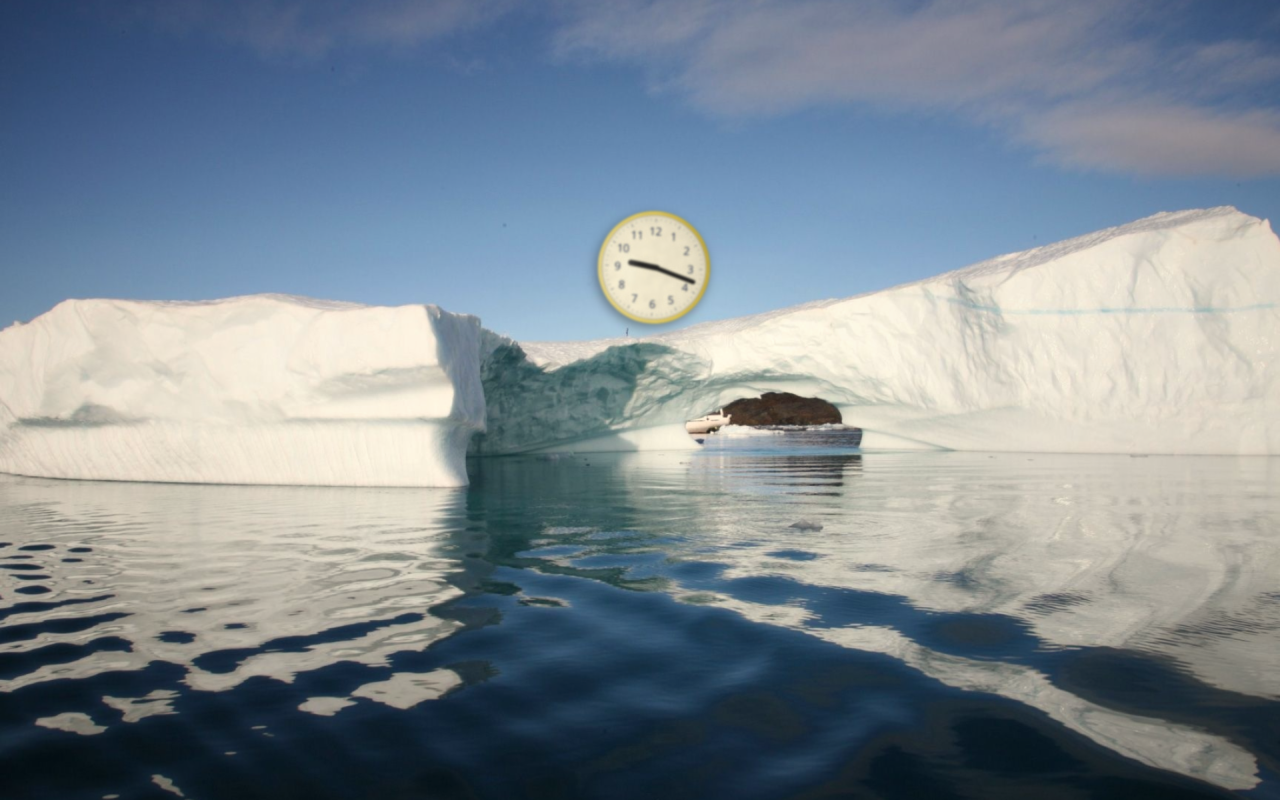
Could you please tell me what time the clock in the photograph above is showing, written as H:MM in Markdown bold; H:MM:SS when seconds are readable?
**9:18**
